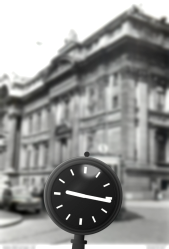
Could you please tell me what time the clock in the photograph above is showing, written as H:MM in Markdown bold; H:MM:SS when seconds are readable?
**9:16**
